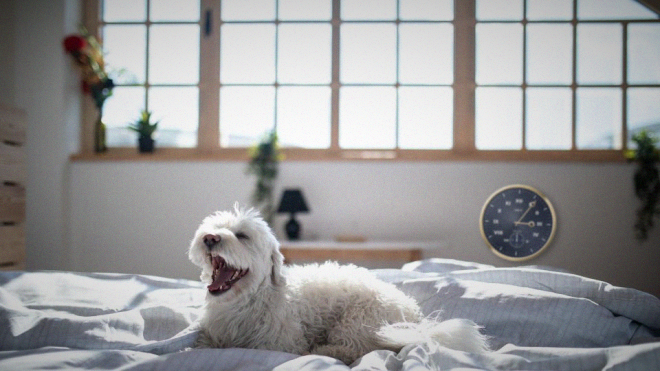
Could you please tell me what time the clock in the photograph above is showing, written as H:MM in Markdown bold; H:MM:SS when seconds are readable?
**3:06**
